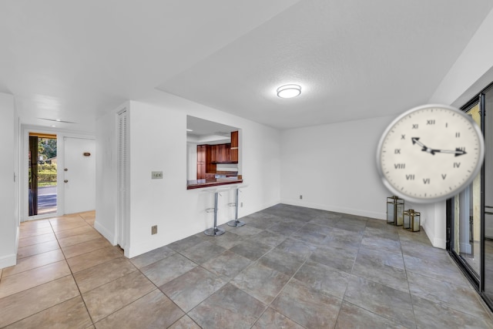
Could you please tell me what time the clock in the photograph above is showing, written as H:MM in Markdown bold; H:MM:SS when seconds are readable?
**10:16**
